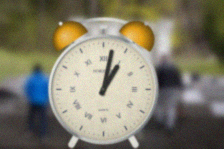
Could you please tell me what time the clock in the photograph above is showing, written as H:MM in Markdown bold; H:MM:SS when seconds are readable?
**1:02**
